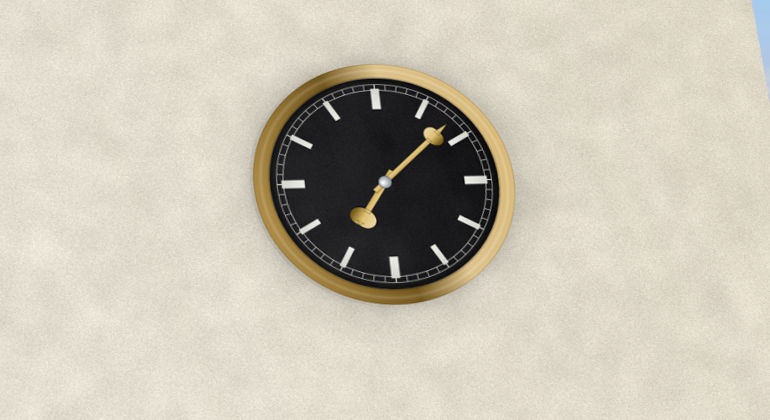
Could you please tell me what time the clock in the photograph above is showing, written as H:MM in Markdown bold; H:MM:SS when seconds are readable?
**7:08**
